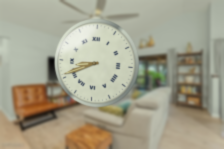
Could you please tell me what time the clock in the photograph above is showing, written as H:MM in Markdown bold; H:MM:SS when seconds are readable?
**8:41**
